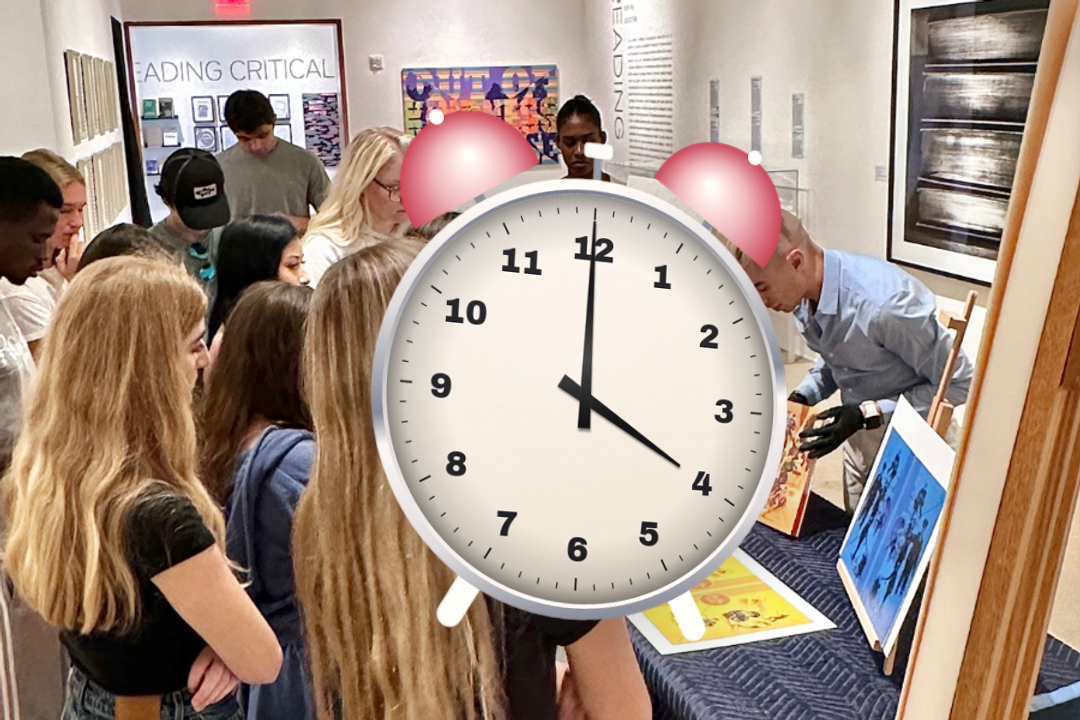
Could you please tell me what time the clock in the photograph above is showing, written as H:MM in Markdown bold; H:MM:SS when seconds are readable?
**4:00**
